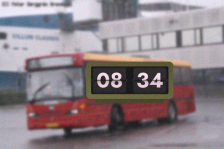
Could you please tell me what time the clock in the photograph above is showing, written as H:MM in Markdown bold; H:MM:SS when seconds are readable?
**8:34**
